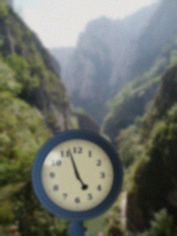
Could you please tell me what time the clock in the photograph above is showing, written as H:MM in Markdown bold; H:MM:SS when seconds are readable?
**4:57**
